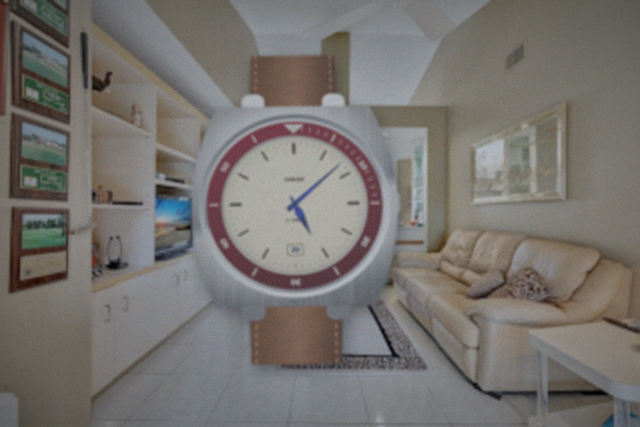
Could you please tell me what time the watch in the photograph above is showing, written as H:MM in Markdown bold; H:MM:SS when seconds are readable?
**5:08**
